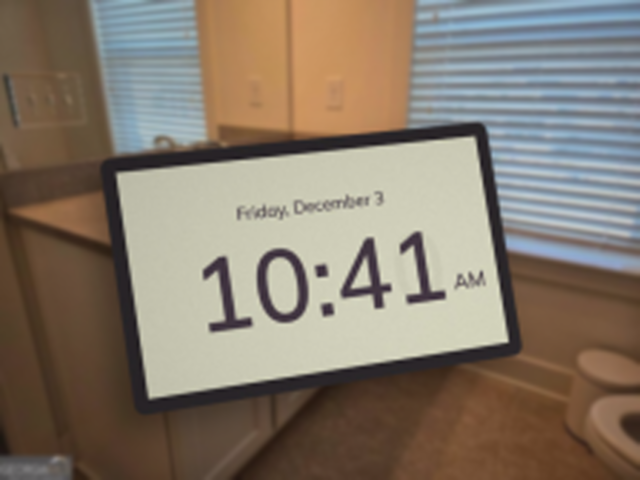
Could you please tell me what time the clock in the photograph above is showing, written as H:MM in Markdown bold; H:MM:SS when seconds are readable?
**10:41**
